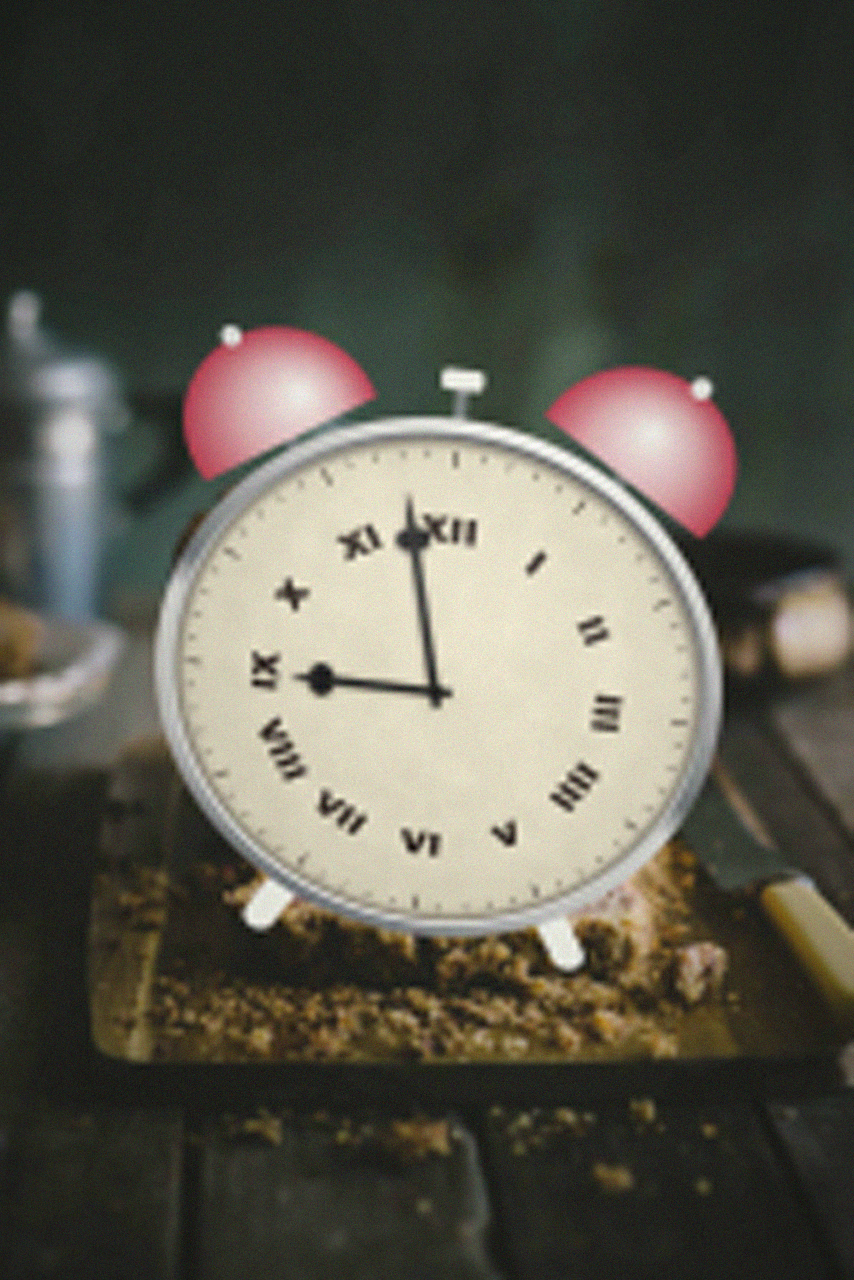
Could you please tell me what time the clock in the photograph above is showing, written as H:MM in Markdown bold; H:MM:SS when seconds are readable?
**8:58**
